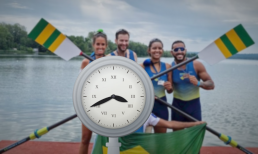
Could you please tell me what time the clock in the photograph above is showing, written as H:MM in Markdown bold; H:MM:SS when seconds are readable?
**3:41**
